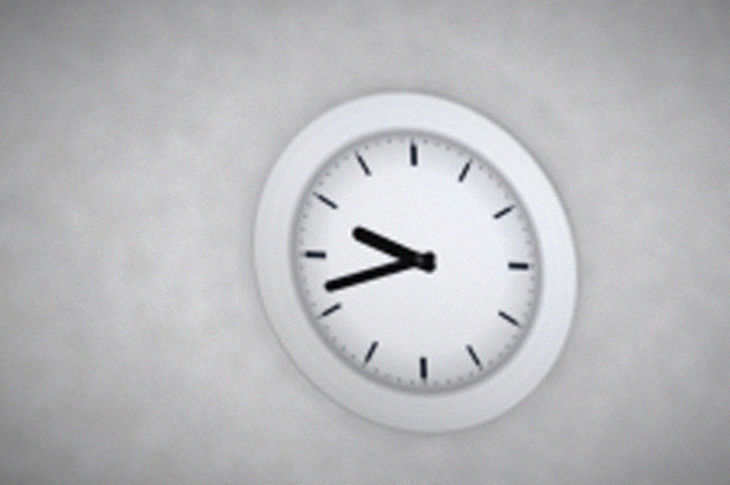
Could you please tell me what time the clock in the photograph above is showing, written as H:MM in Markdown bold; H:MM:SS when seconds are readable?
**9:42**
